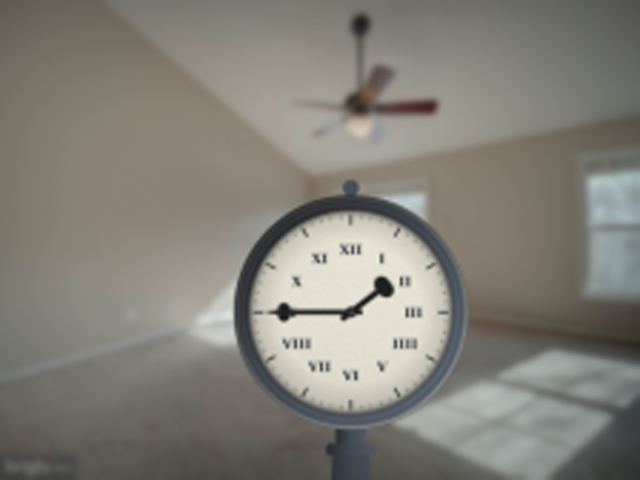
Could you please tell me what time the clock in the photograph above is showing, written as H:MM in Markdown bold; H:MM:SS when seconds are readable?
**1:45**
